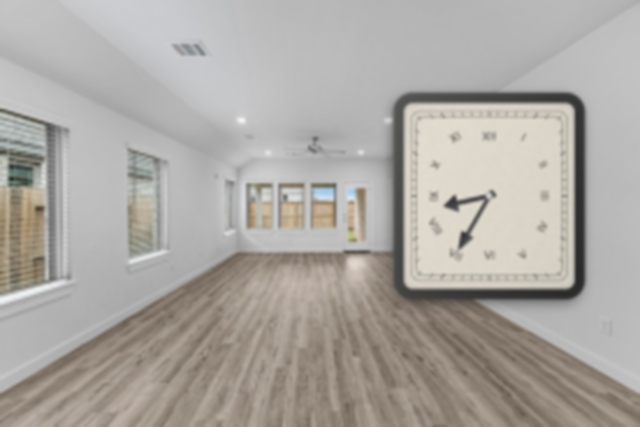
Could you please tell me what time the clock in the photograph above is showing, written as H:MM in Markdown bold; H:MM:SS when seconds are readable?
**8:35**
